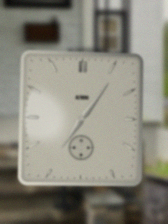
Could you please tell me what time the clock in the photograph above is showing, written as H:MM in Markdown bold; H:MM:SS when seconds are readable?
**7:06**
